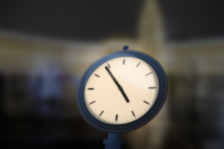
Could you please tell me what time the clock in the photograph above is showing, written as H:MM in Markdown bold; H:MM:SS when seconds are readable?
**4:54**
